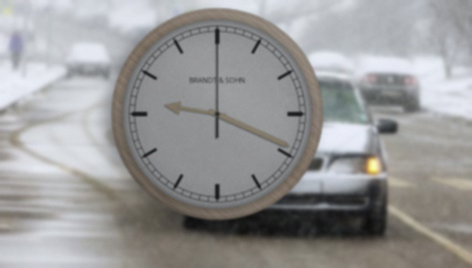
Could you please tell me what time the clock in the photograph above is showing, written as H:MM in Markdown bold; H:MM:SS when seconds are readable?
**9:19:00**
